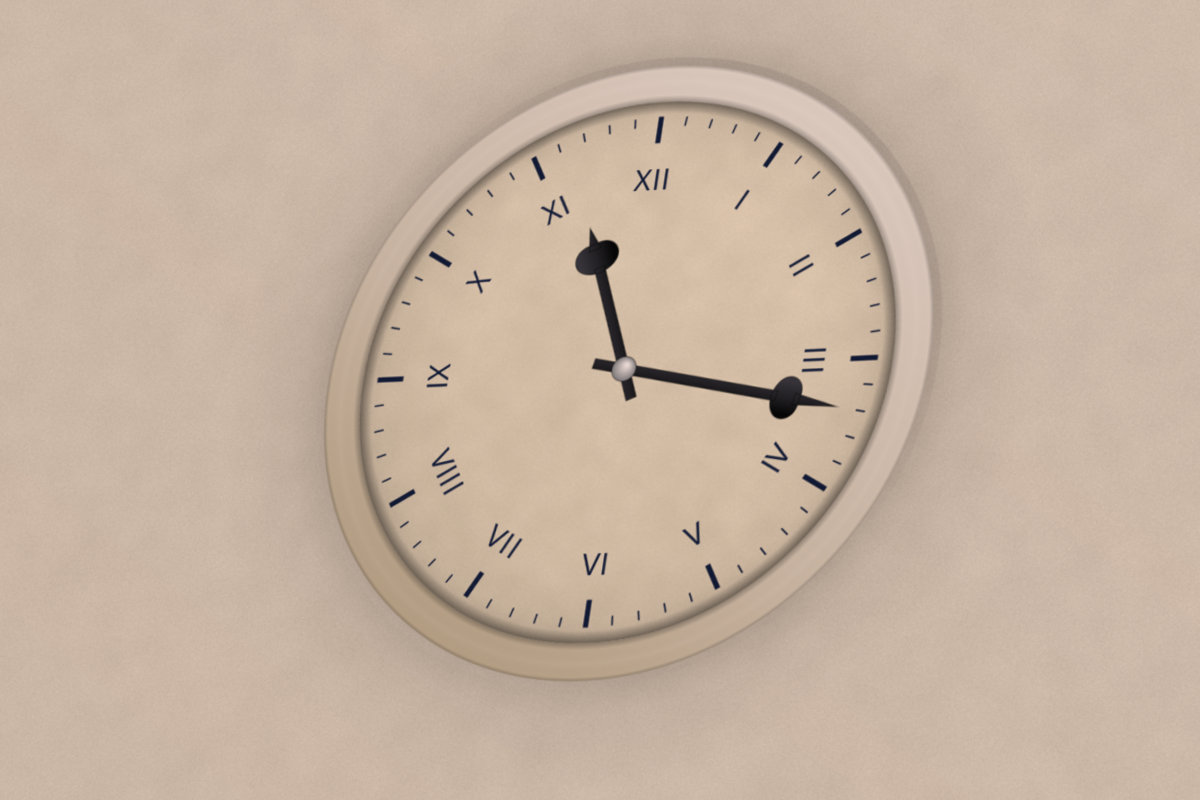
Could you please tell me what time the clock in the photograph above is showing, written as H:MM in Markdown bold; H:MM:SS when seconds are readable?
**11:17**
